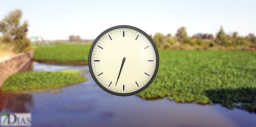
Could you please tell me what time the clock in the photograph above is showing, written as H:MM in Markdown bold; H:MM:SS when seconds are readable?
**6:33**
